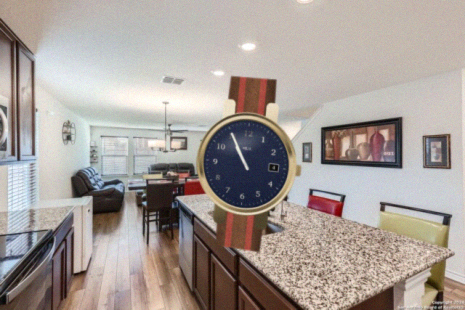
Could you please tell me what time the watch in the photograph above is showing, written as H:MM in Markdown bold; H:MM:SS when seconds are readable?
**10:55**
